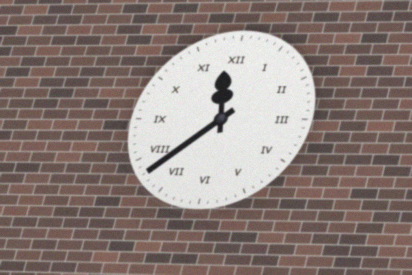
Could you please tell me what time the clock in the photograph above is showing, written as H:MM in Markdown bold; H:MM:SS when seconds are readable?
**11:38**
